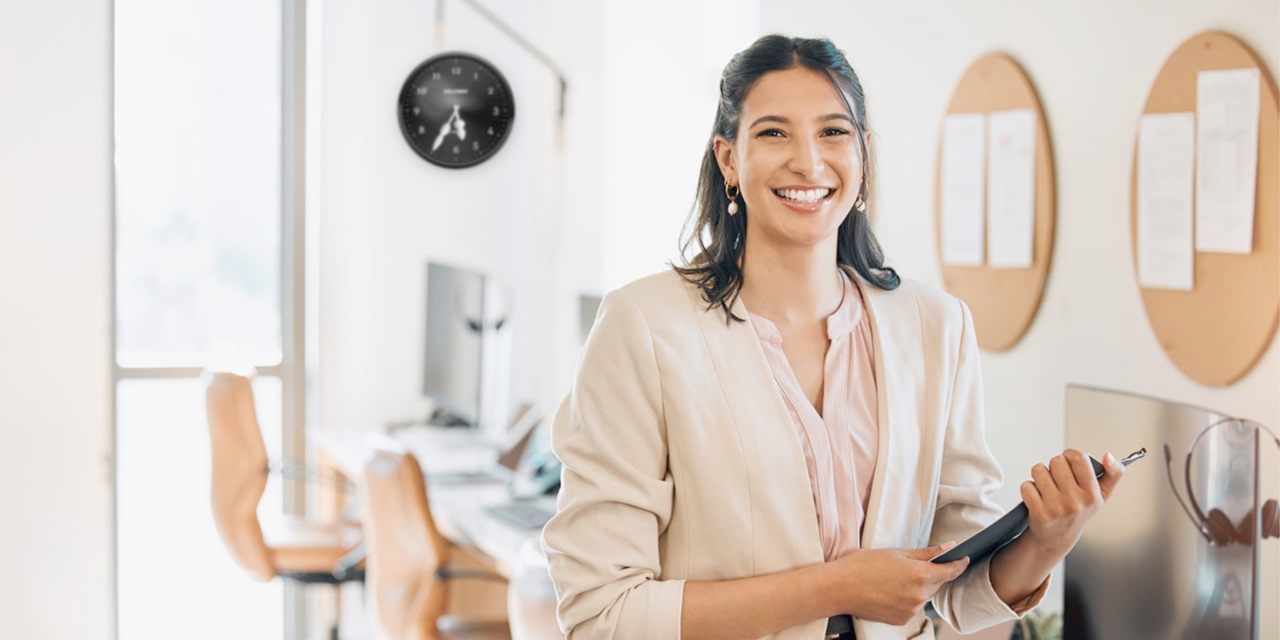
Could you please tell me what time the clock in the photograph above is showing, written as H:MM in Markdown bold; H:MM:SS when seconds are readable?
**5:35**
